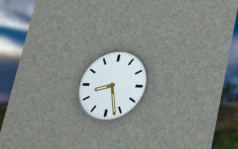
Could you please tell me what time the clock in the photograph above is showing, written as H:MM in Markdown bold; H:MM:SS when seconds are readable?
**8:27**
